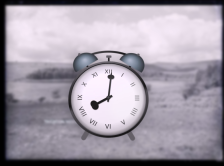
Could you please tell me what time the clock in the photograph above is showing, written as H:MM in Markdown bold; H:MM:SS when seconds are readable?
**8:01**
